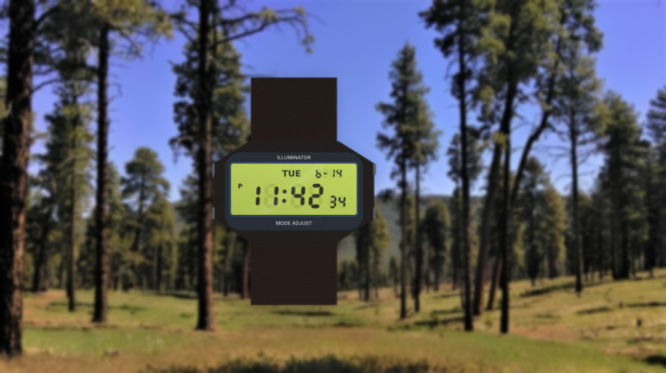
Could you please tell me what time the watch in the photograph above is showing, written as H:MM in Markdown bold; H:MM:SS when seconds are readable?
**11:42:34**
